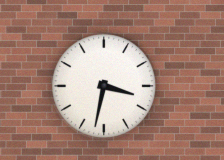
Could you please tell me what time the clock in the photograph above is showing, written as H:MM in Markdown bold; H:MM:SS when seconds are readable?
**3:32**
